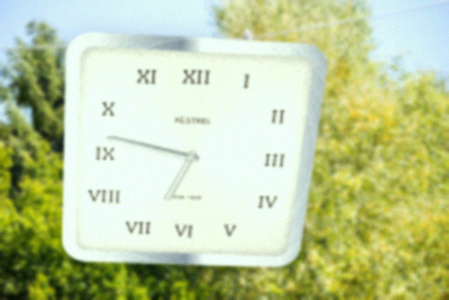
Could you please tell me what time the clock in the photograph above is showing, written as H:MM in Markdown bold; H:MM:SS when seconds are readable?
**6:47**
